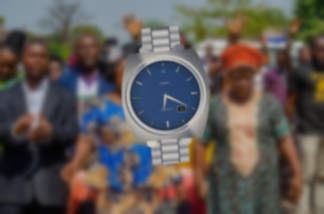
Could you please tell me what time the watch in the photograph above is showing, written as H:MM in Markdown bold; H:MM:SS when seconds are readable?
**6:20**
